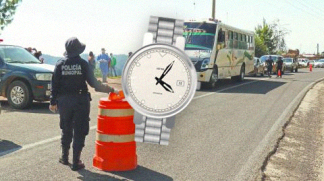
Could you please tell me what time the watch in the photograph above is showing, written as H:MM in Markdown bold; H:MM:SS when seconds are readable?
**4:05**
